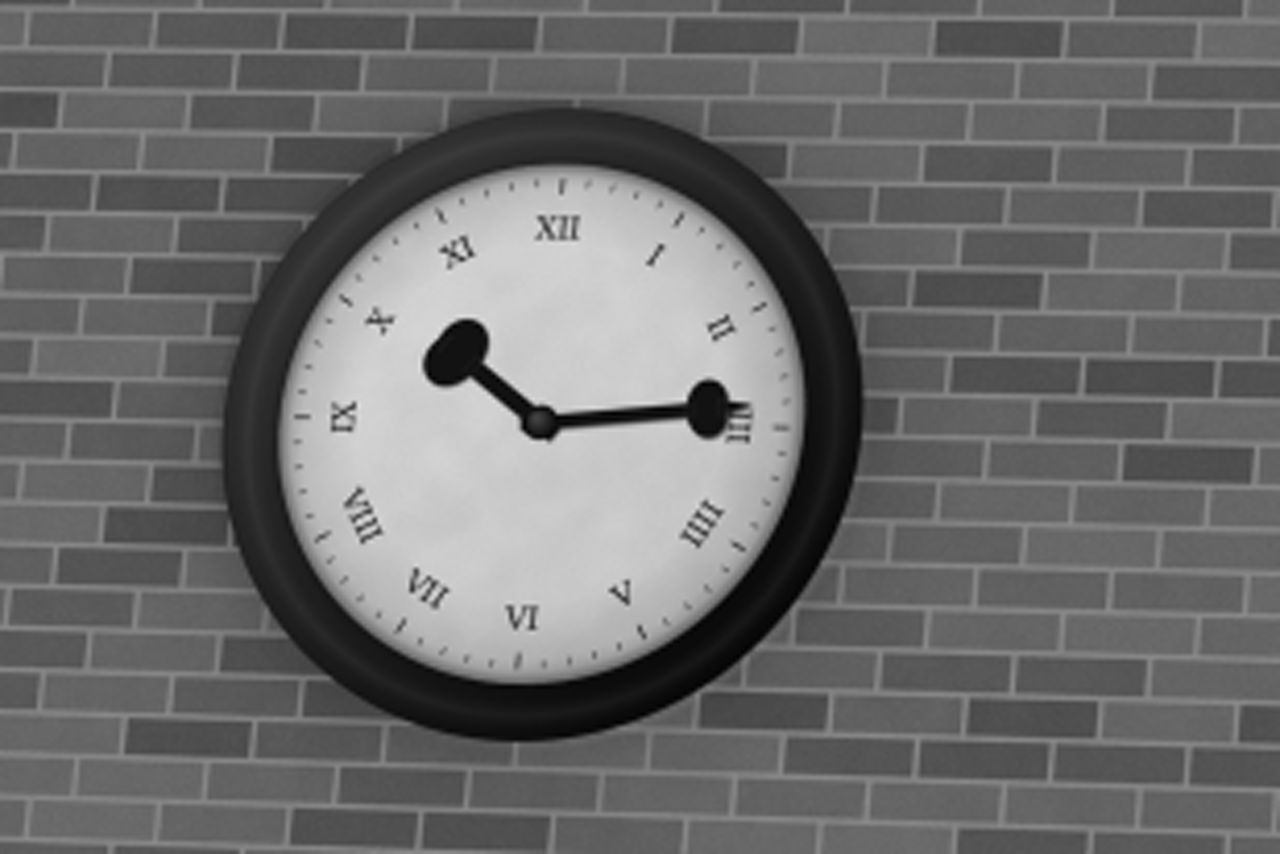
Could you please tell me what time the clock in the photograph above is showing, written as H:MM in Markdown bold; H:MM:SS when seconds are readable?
**10:14**
